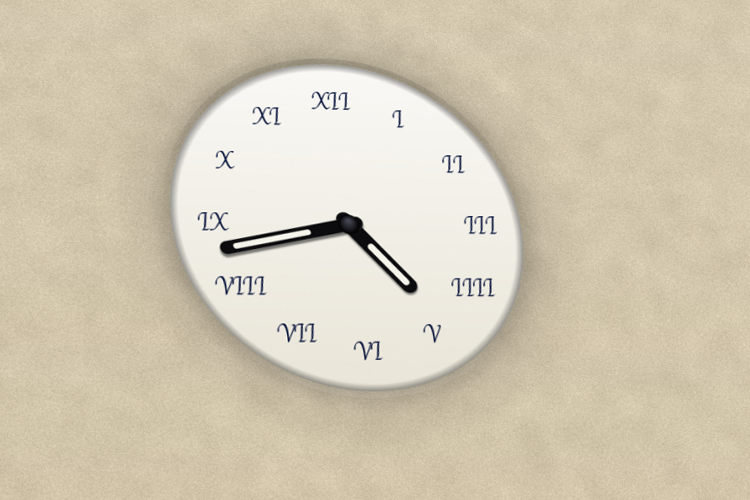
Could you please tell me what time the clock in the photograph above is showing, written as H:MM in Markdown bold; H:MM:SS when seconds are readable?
**4:43**
